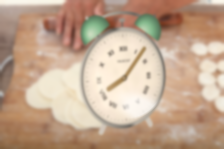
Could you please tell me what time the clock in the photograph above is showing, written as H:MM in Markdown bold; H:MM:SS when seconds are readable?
**8:07**
